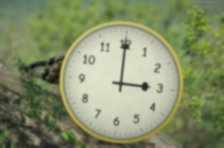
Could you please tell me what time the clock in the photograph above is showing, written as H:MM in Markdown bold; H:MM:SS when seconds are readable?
**3:00**
